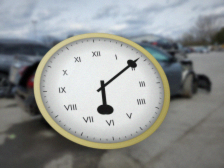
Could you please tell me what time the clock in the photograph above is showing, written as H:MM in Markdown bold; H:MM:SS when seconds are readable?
**6:09**
